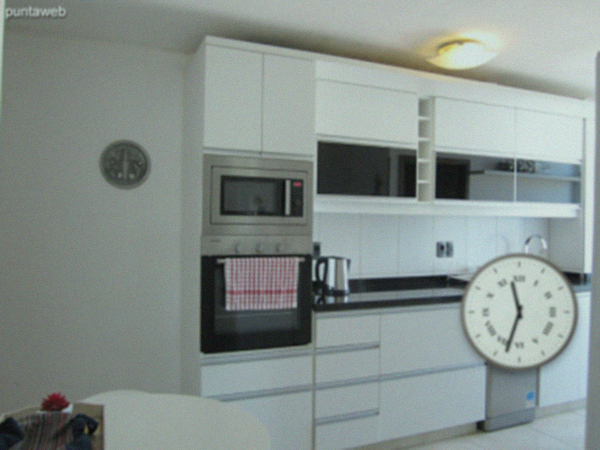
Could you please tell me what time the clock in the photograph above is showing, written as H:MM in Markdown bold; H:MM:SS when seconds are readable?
**11:33**
